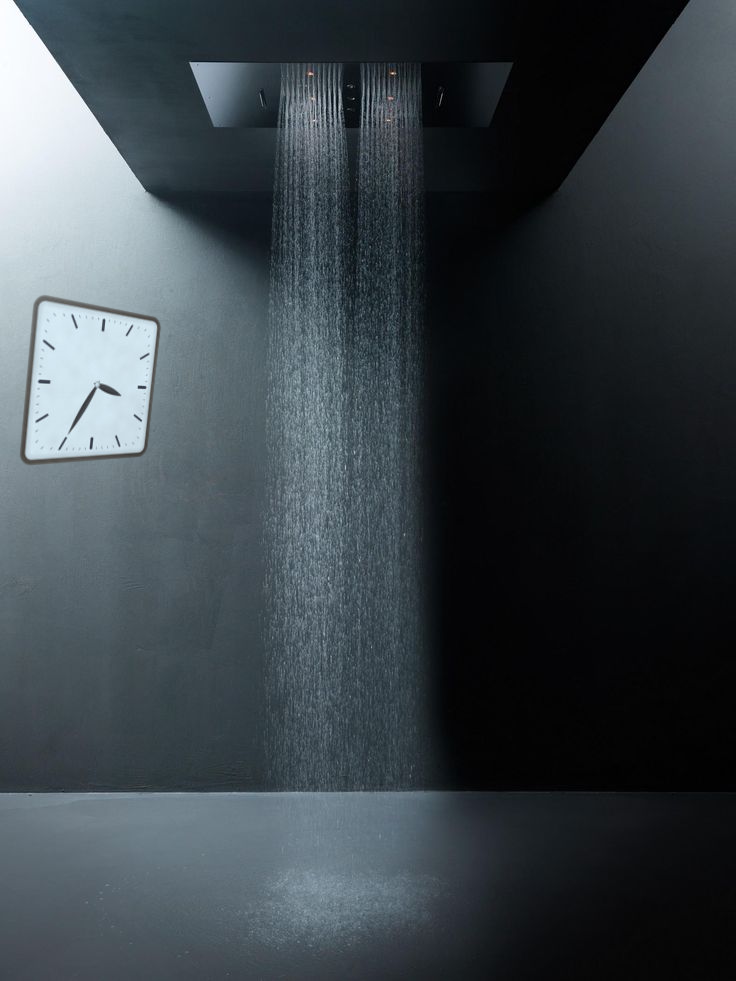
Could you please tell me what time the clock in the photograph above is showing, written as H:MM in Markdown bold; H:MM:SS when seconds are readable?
**3:35**
